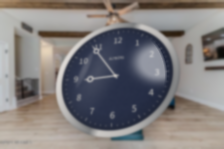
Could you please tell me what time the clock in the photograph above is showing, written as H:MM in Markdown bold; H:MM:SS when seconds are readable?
**8:54**
